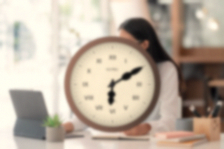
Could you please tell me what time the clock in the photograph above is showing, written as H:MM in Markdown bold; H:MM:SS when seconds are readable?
**6:10**
